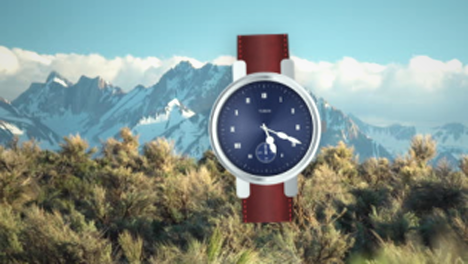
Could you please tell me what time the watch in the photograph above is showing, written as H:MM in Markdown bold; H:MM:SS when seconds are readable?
**5:19**
